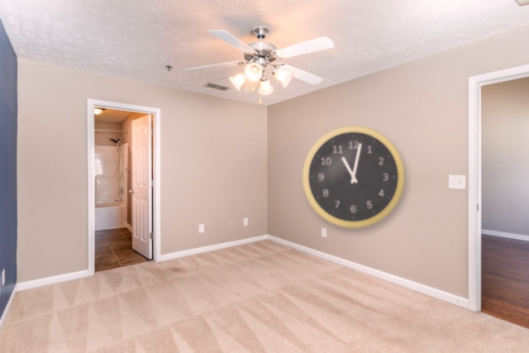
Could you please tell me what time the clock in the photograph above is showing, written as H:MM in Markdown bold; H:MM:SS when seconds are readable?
**11:02**
